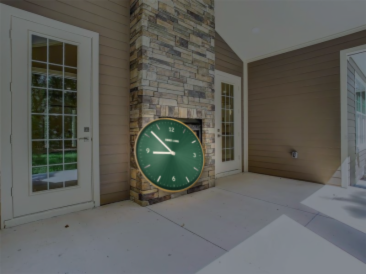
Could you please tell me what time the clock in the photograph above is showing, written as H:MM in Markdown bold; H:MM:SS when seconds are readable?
**8:52**
